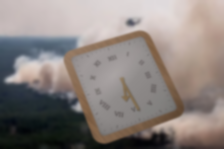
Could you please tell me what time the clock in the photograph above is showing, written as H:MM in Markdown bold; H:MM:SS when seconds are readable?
**6:29**
